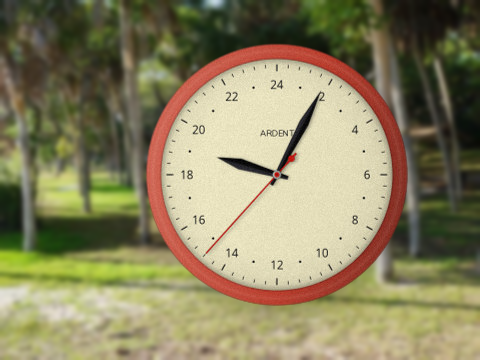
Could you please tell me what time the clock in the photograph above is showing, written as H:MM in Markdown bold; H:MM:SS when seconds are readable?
**19:04:37**
